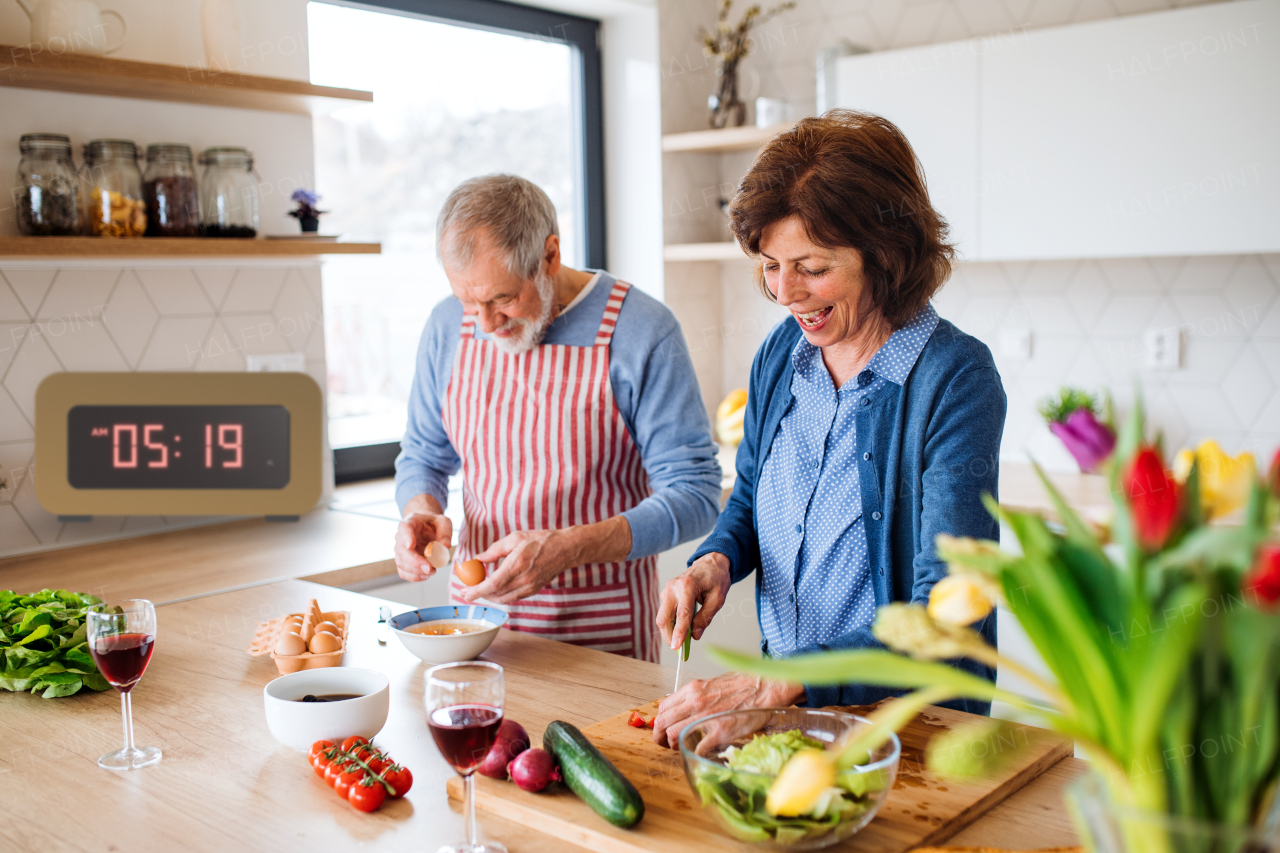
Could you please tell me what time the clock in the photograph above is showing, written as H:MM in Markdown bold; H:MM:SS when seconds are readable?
**5:19**
